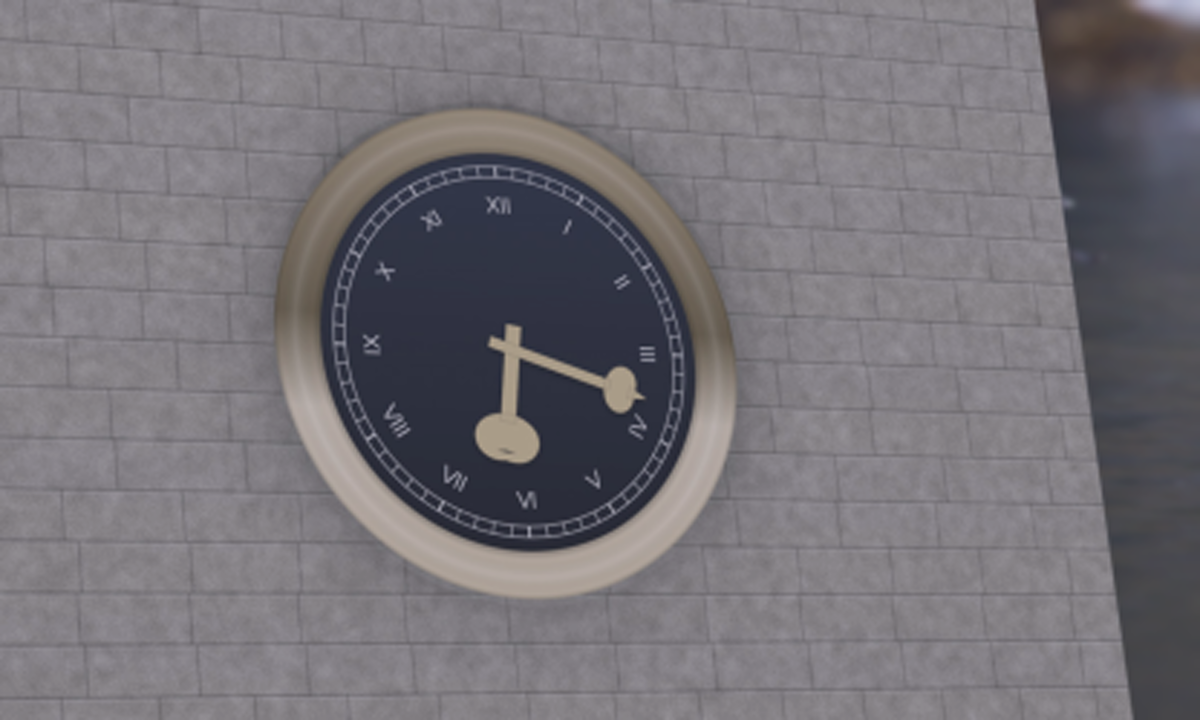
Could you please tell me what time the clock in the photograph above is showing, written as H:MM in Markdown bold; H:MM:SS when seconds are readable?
**6:18**
